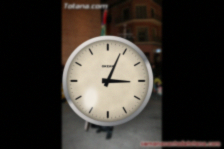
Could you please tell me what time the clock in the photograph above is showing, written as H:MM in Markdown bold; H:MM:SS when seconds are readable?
**3:04**
